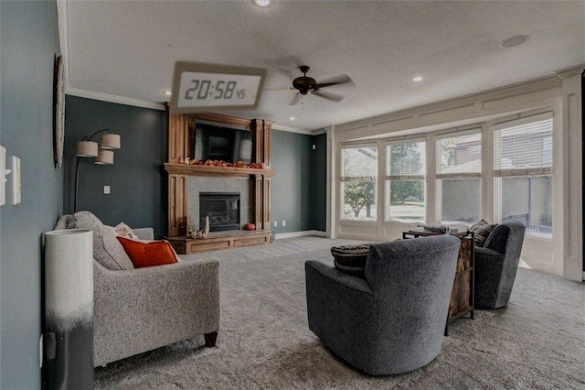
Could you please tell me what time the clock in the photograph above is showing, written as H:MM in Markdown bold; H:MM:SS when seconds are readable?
**20:58:45**
